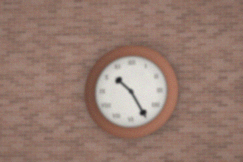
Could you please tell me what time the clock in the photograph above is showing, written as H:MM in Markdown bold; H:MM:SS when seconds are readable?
**10:25**
